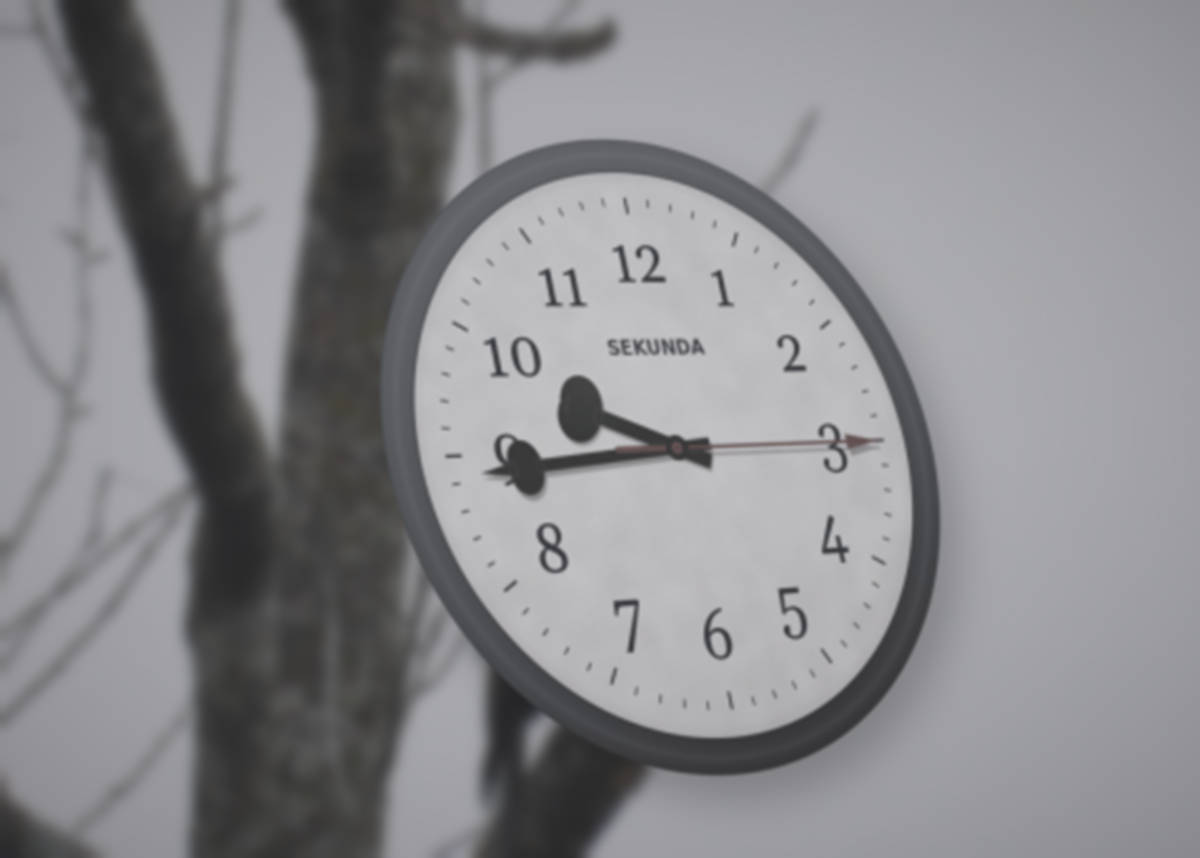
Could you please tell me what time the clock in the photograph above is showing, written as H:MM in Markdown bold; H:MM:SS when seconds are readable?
**9:44:15**
